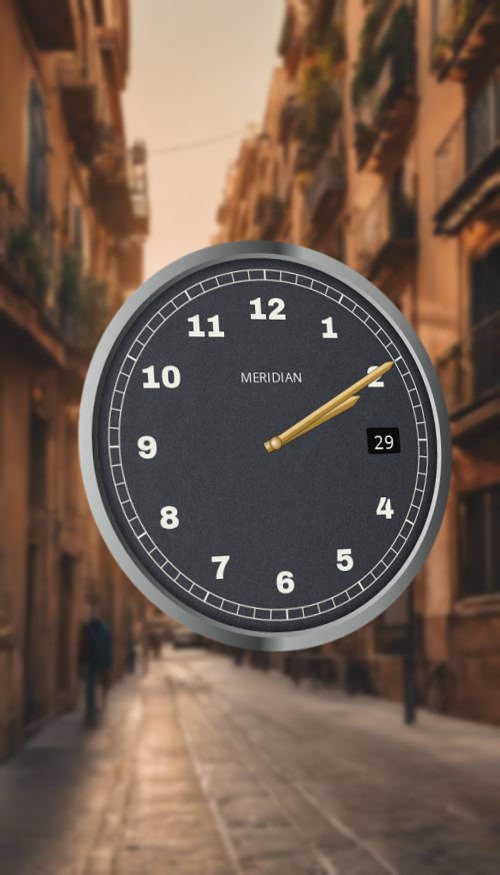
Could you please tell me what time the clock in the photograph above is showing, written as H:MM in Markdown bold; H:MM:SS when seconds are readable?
**2:10**
